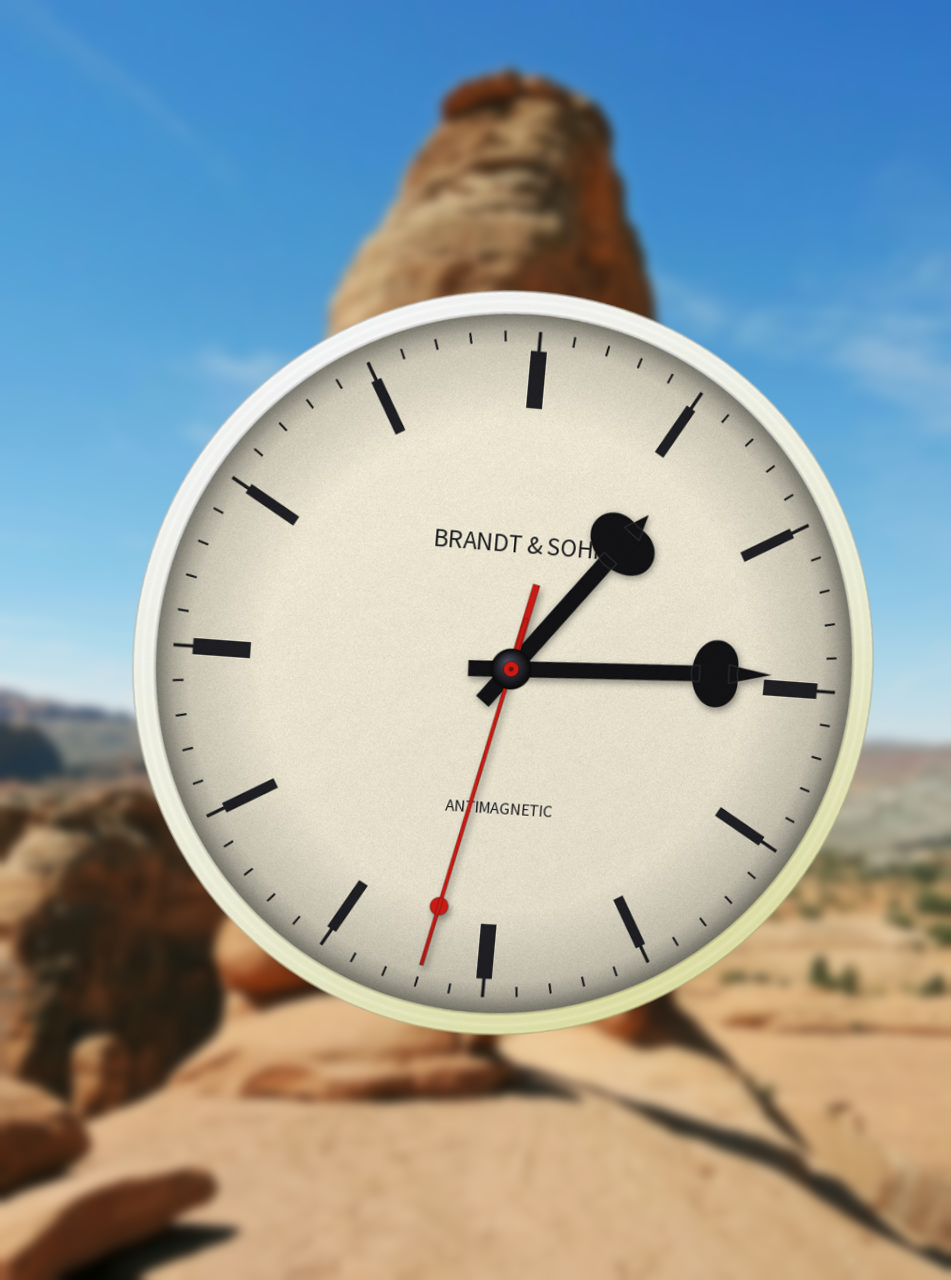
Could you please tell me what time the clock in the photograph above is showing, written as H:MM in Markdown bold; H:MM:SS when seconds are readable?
**1:14:32**
